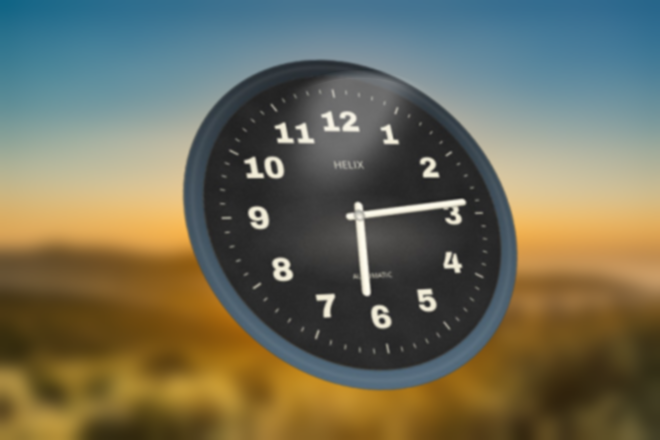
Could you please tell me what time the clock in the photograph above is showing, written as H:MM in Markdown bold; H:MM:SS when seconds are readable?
**6:14**
